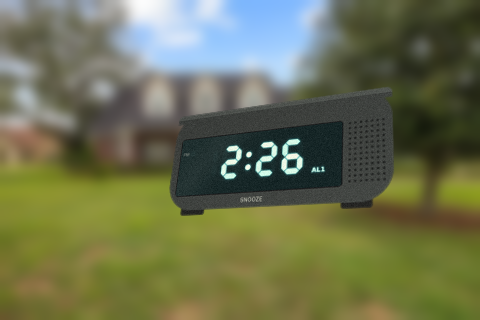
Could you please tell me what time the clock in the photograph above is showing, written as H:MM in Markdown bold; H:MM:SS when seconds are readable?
**2:26**
